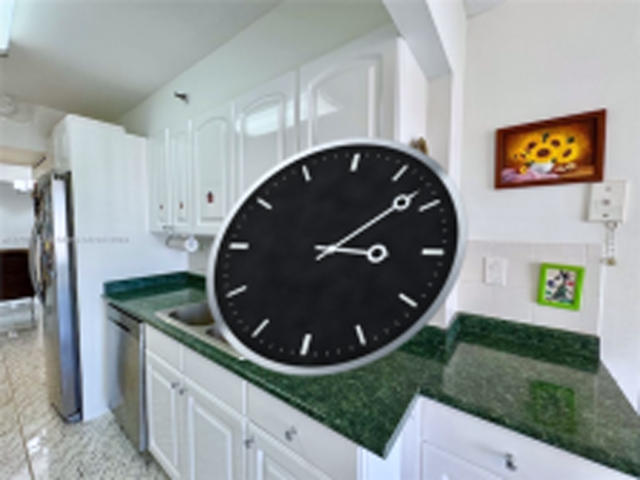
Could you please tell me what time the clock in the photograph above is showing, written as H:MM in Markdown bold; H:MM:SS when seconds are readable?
**3:08**
